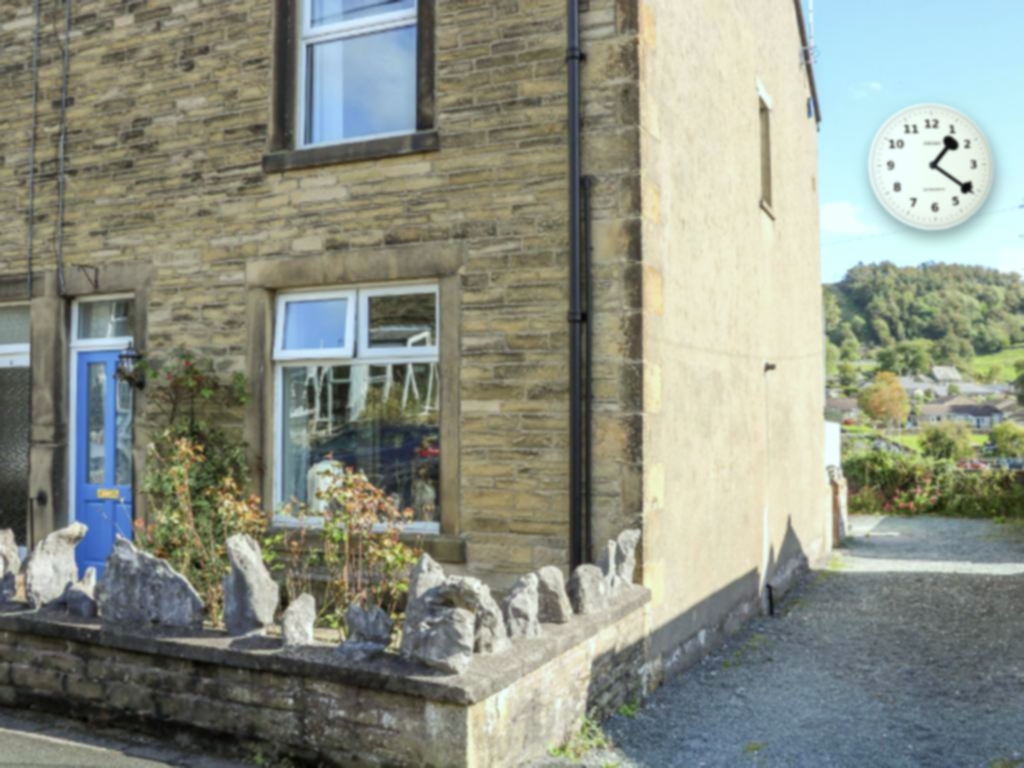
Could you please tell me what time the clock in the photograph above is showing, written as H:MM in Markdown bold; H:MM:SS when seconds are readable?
**1:21**
